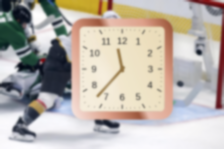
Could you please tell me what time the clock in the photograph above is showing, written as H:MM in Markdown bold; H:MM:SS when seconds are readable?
**11:37**
